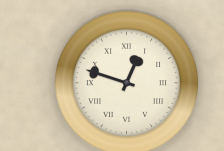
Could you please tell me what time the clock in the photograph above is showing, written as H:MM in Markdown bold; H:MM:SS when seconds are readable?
**12:48**
